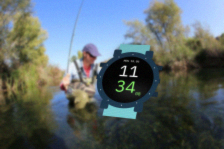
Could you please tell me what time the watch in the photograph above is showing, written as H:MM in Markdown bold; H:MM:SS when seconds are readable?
**11:34**
